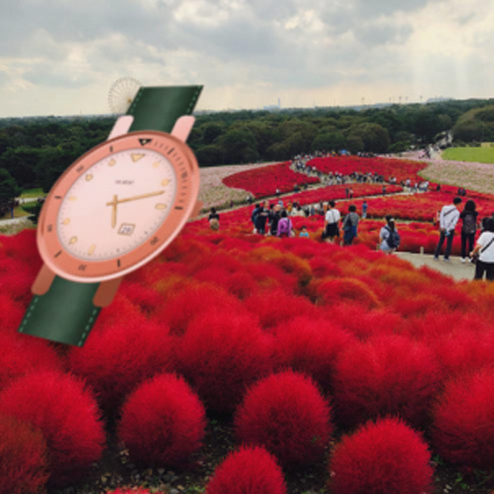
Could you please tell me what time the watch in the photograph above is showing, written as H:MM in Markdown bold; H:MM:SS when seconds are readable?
**5:12**
